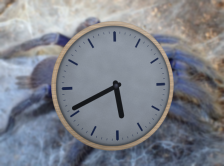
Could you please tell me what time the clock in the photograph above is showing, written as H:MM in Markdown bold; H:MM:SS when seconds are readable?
**5:41**
